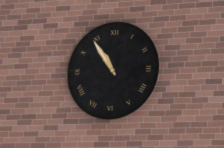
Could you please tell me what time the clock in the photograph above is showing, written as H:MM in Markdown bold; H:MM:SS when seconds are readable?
**10:54**
